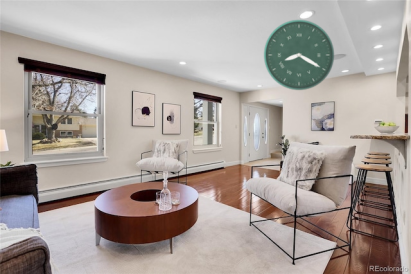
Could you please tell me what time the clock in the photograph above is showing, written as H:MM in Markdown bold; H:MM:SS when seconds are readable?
**8:20**
